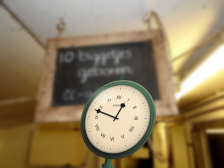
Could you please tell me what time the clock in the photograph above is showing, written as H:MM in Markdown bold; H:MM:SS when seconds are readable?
**12:48**
